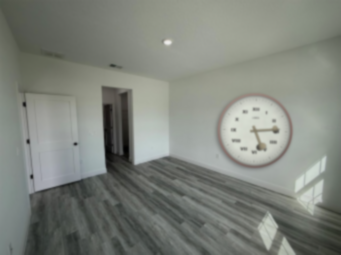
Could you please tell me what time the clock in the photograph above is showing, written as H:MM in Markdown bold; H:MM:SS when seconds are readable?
**5:14**
